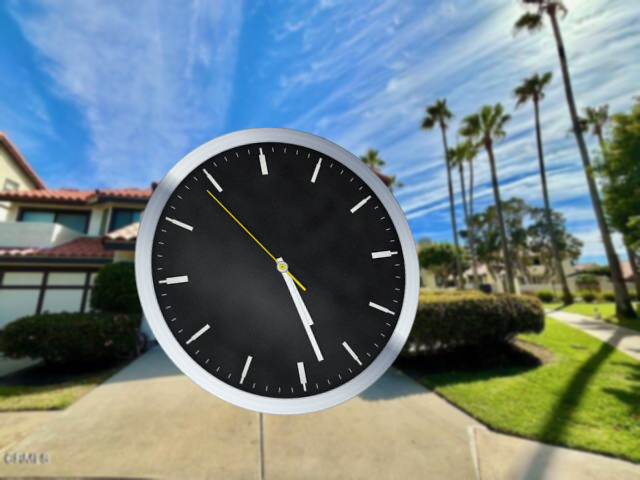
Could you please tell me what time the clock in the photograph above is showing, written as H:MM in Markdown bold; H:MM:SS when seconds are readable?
**5:27:54**
